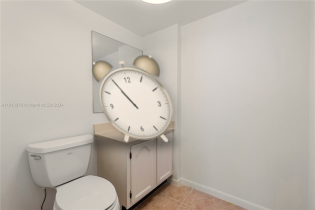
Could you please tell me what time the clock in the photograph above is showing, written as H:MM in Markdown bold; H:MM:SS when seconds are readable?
**10:55**
